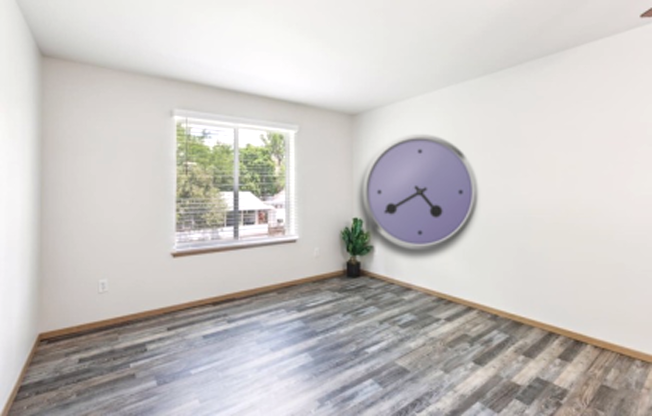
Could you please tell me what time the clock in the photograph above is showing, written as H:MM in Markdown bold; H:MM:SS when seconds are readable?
**4:40**
